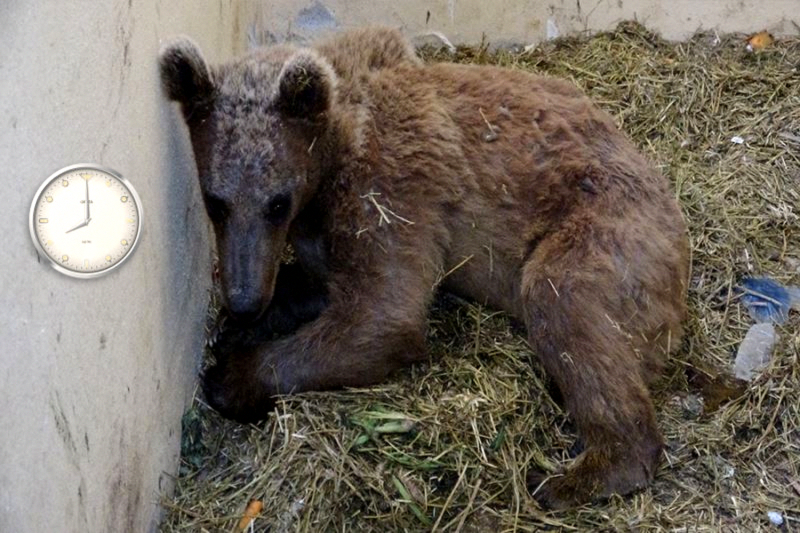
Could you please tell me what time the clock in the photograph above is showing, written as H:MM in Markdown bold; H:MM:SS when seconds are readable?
**8:00**
